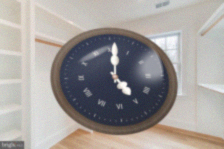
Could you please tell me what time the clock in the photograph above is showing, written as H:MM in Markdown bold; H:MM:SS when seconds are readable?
**5:01**
